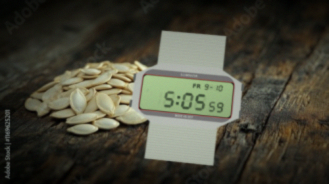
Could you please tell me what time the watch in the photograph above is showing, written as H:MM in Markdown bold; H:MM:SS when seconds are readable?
**5:05:59**
